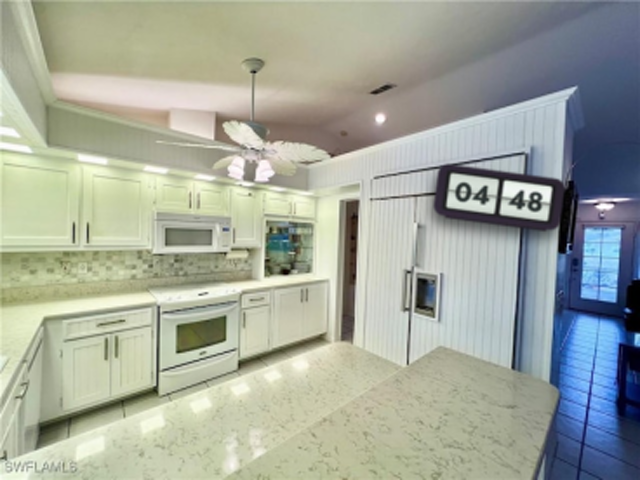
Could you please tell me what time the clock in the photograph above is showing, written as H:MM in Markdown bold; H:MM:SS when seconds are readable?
**4:48**
